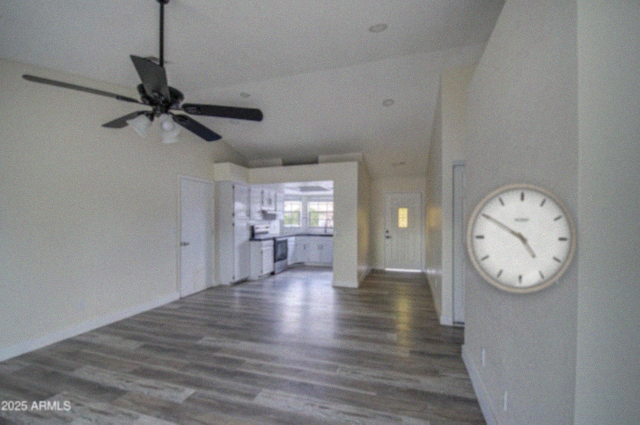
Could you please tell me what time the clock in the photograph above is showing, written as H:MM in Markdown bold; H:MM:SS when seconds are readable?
**4:50**
